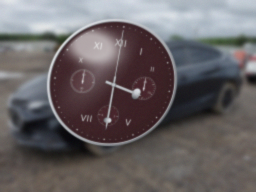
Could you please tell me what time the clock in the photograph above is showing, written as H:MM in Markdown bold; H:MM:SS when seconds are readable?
**3:30**
